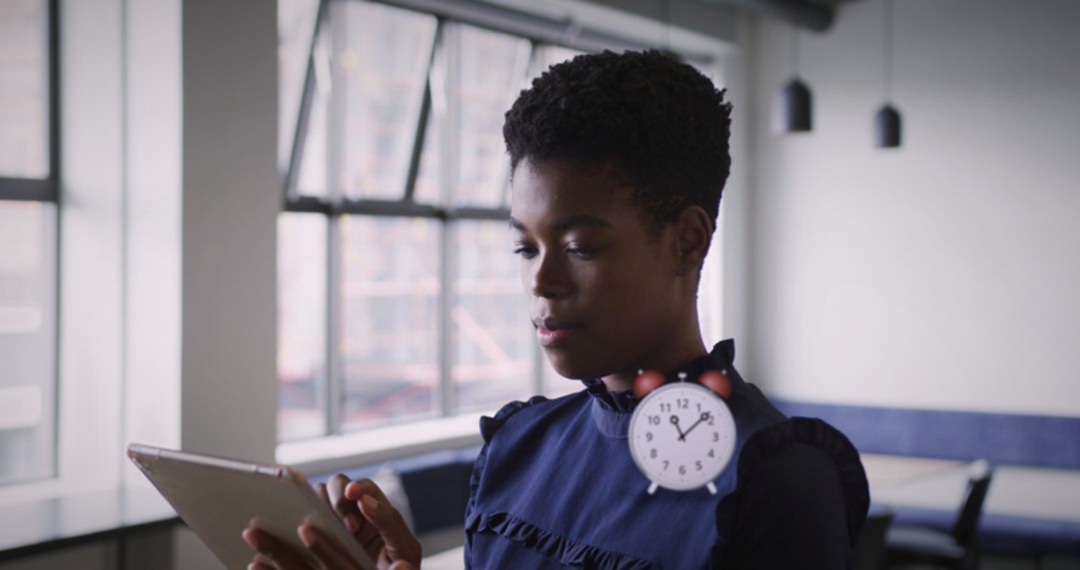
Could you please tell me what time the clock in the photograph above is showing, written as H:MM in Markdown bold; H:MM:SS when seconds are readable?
**11:08**
